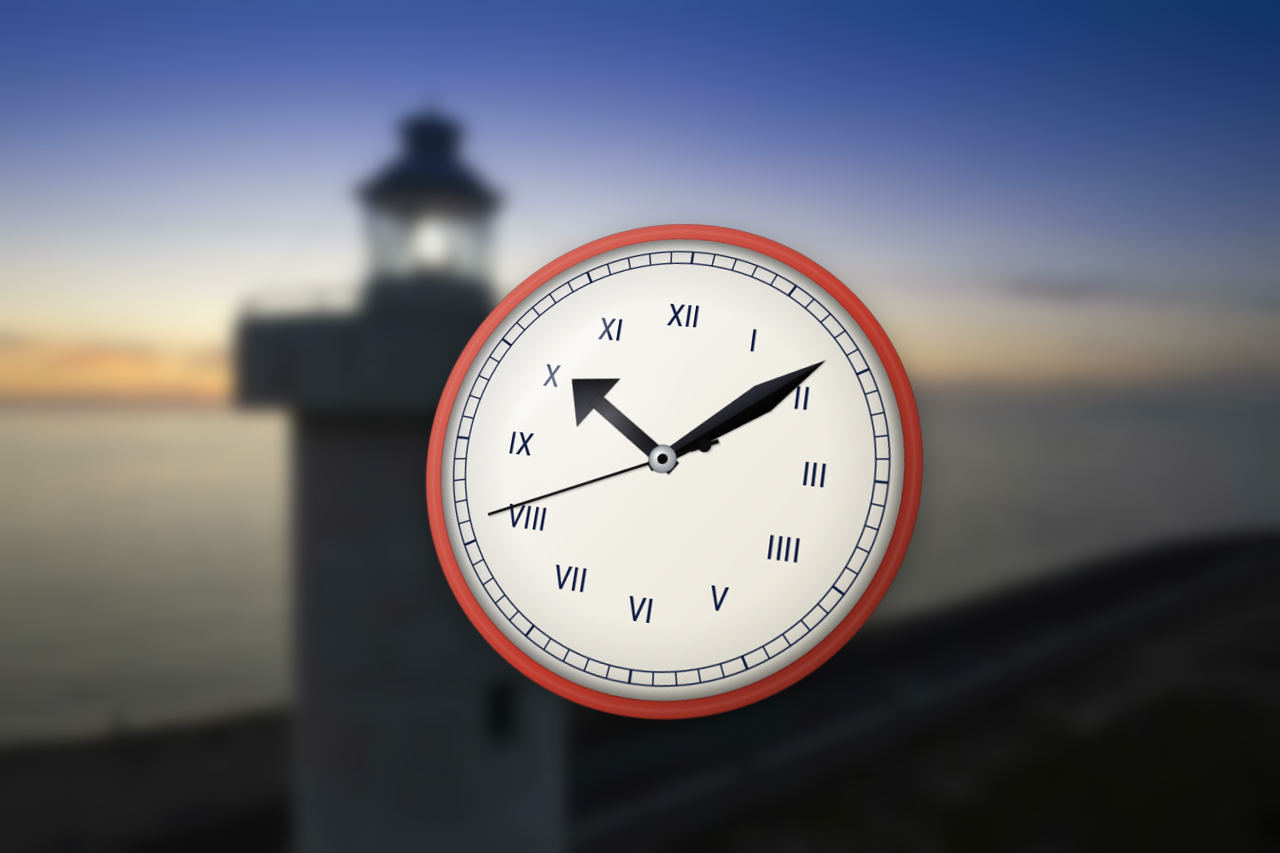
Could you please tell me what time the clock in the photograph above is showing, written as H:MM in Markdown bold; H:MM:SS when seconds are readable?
**10:08:41**
